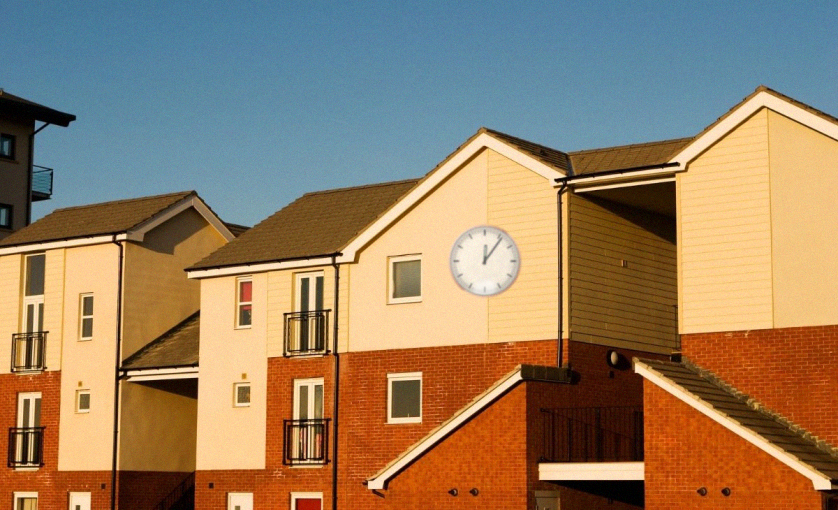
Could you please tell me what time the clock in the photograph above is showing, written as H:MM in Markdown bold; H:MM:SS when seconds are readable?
**12:06**
